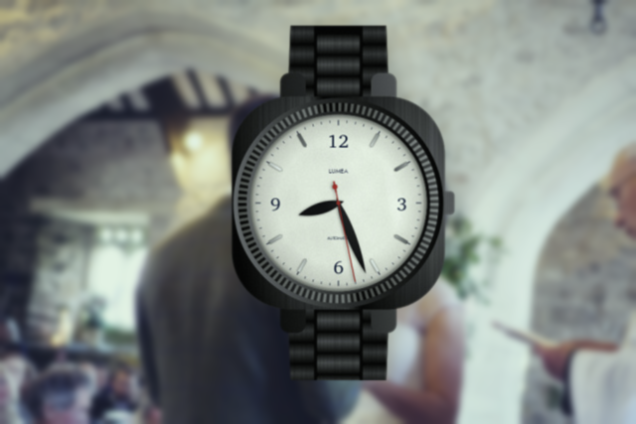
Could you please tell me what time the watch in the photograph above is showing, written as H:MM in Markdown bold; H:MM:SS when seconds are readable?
**8:26:28**
